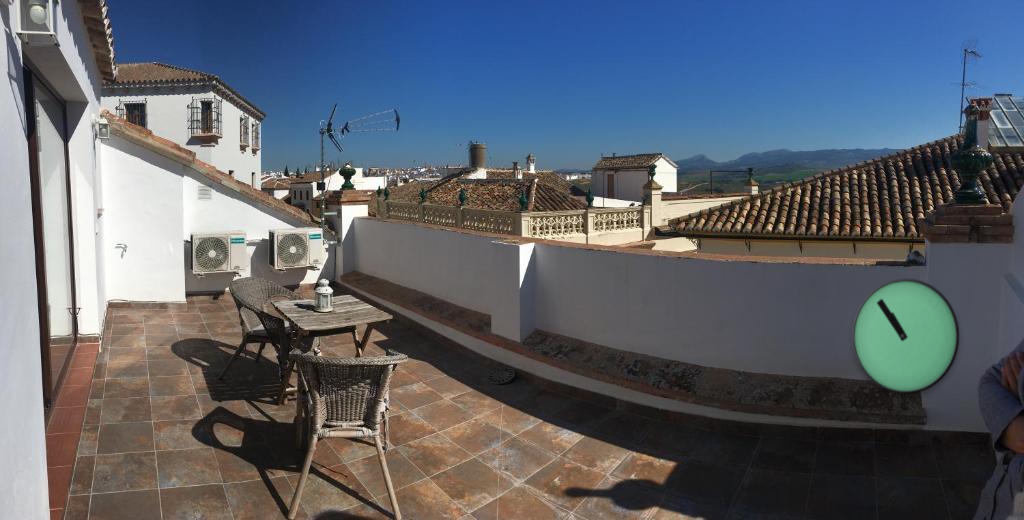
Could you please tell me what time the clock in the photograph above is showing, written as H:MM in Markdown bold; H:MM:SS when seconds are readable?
**10:54**
